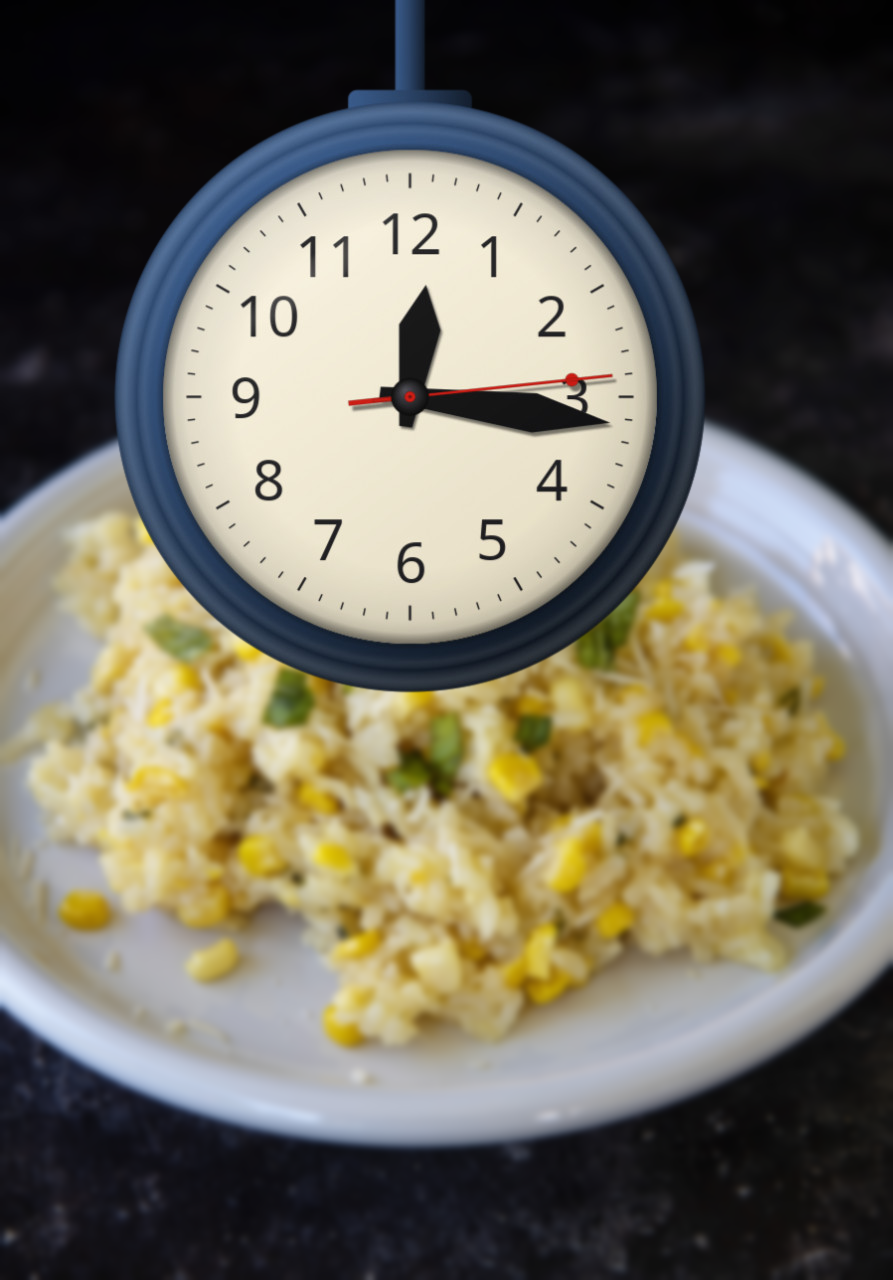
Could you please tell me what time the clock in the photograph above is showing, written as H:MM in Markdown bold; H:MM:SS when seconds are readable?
**12:16:14**
